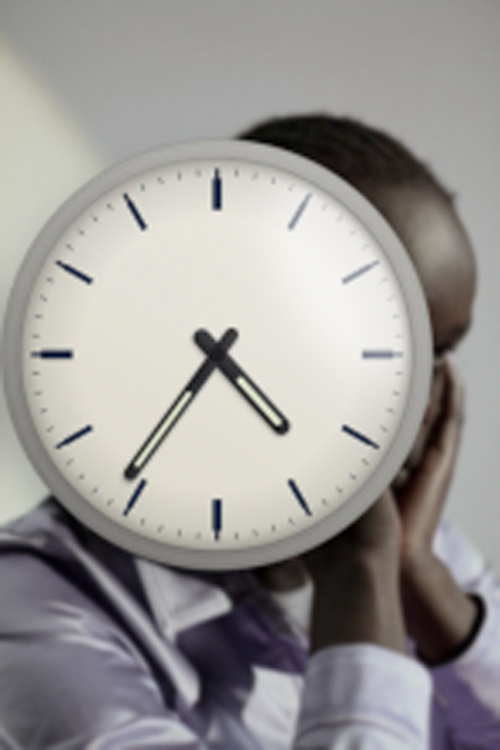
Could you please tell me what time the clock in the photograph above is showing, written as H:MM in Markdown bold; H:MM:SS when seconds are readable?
**4:36**
